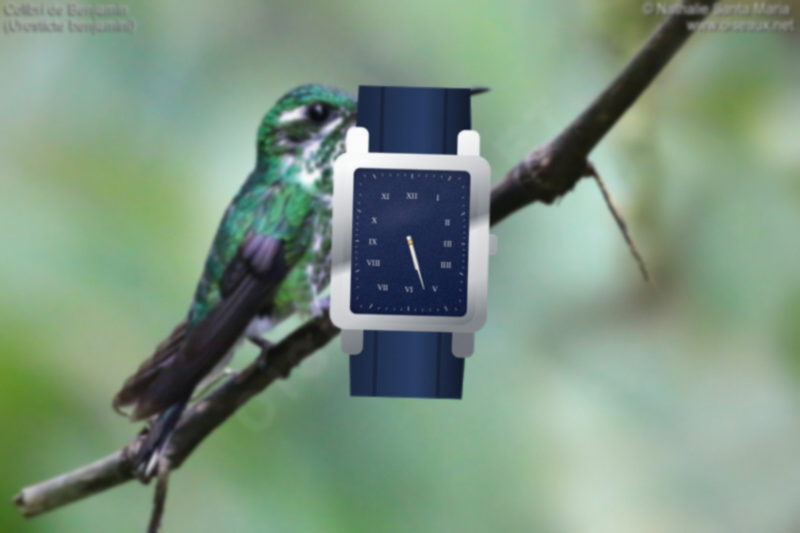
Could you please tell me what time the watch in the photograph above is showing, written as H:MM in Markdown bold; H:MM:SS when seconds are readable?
**5:27**
